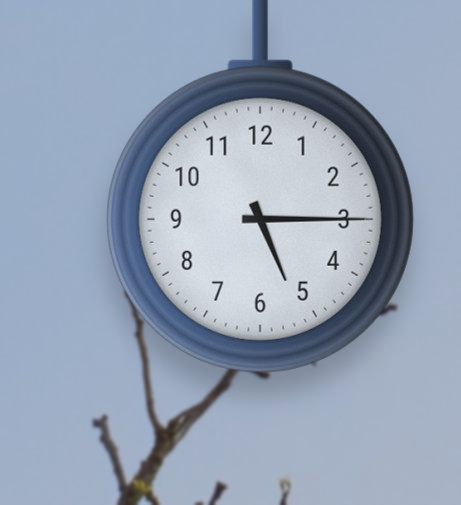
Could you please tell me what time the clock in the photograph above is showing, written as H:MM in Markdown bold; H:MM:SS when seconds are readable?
**5:15**
